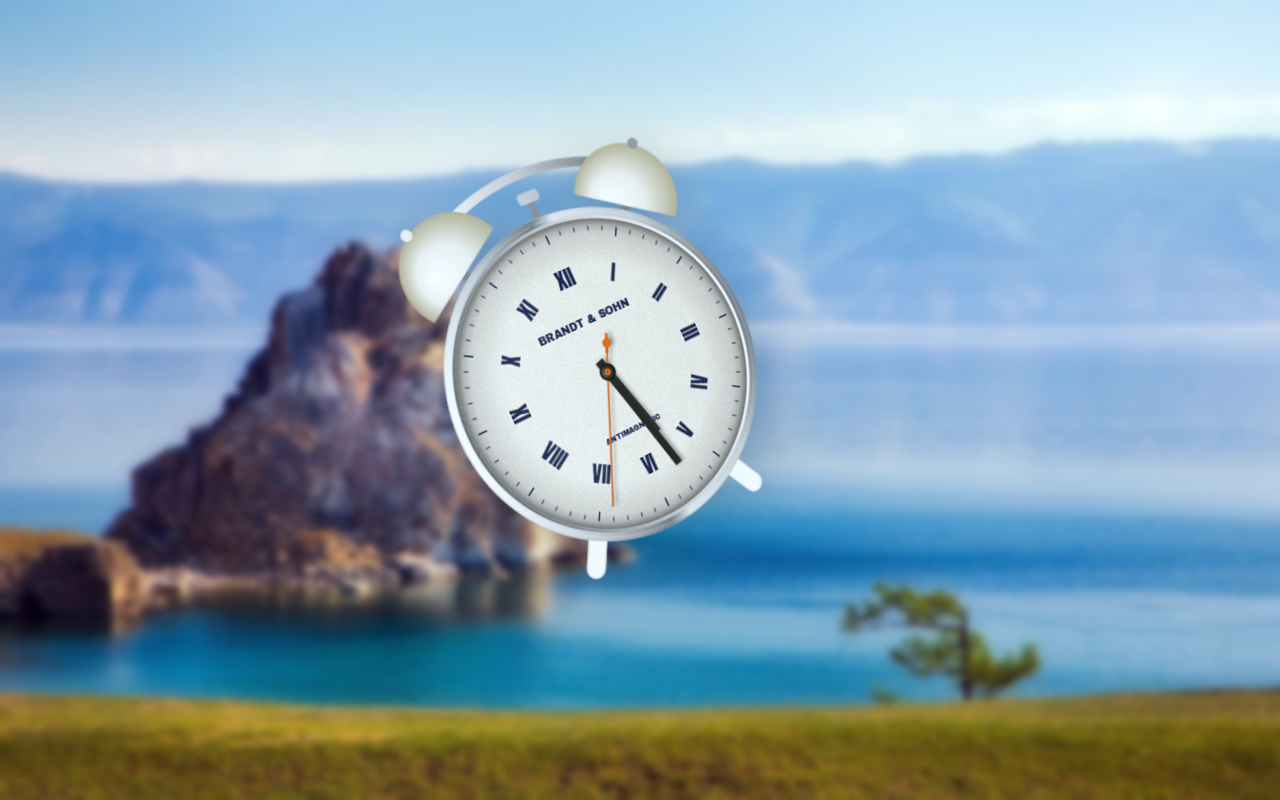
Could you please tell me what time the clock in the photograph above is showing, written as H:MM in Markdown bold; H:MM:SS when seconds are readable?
**5:27:34**
